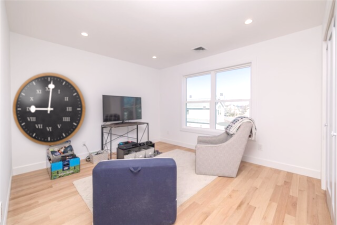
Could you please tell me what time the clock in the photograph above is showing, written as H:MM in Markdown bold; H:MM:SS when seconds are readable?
**9:01**
